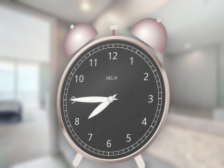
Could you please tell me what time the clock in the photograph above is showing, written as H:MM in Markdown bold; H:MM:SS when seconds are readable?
**7:45**
